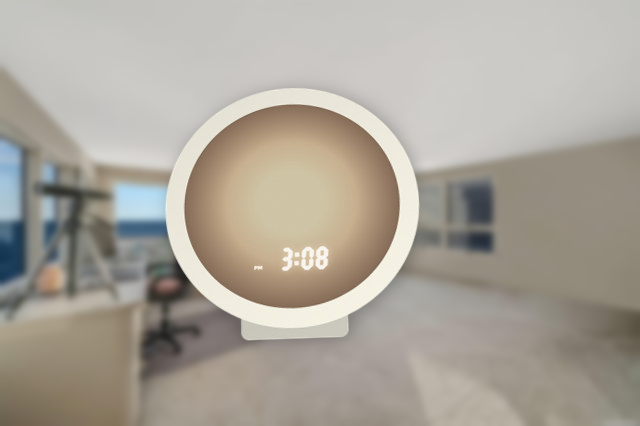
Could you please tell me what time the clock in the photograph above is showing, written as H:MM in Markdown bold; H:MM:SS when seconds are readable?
**3:08**
